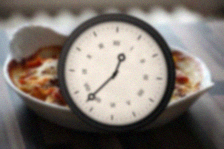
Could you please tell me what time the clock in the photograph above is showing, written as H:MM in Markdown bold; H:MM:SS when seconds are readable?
**12:37**
